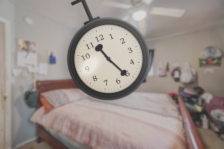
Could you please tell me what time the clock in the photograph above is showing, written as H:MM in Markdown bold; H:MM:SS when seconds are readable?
**11:26**
